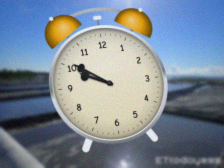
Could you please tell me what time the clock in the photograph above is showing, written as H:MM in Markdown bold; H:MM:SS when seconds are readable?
**9:51**
